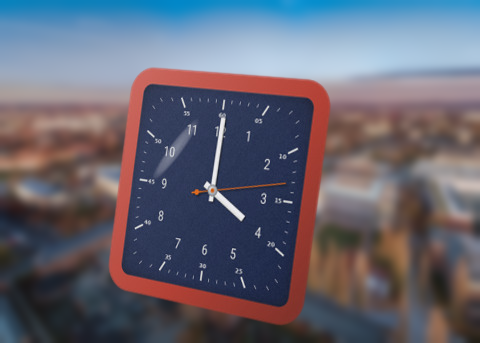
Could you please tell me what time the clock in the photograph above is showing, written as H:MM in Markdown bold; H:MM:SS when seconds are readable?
**4:00:13**
